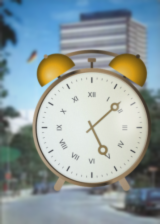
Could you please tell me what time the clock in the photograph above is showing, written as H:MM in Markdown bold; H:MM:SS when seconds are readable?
**5:08**
